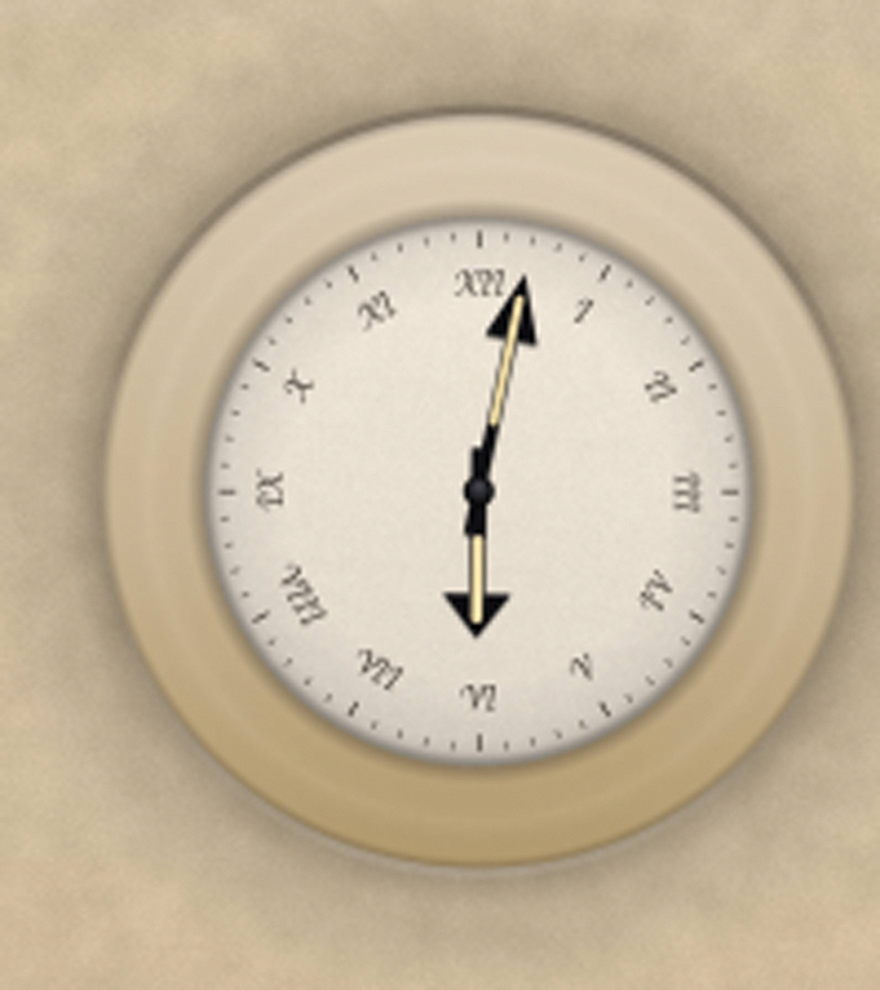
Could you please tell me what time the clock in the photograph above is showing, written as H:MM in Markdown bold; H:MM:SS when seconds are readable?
**6:02**
